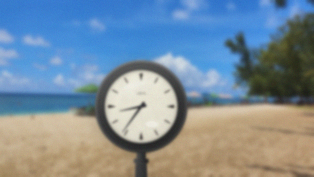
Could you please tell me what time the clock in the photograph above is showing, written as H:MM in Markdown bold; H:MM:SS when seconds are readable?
**8:36**
